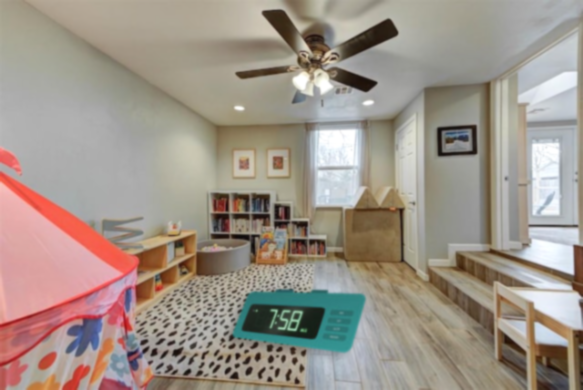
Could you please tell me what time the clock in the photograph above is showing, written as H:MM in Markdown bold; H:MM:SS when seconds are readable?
**7:58**
